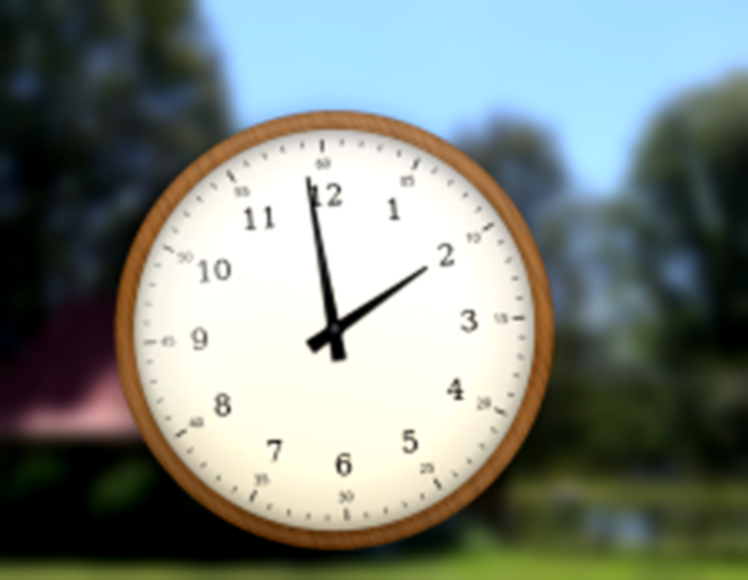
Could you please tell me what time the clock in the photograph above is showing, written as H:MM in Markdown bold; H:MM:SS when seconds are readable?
**1:59**
